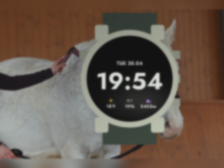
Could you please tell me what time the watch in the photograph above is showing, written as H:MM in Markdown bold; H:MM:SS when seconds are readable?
**19:54**
